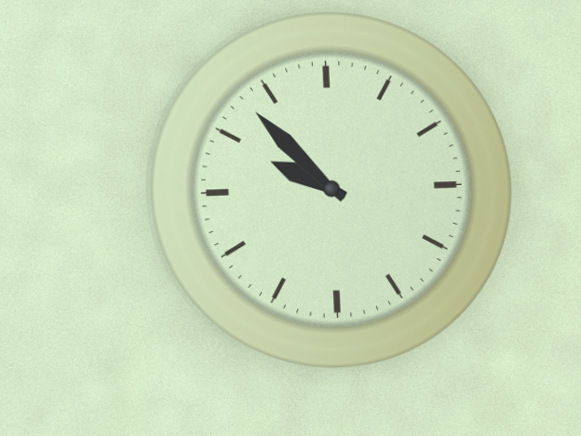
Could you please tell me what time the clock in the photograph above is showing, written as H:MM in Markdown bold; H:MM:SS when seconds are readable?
**9:53**
